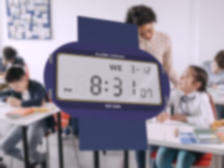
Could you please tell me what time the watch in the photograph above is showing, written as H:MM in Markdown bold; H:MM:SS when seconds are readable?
**8:31**
